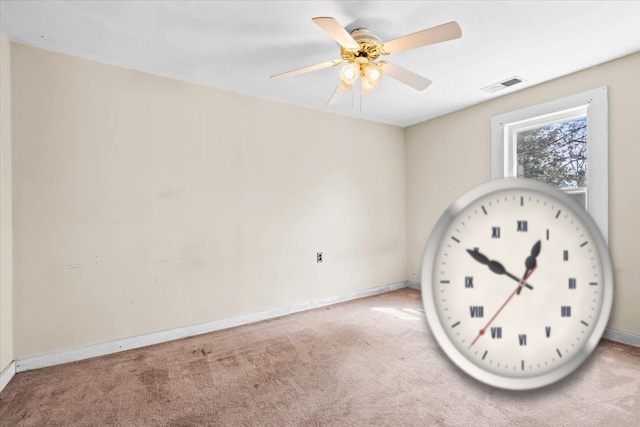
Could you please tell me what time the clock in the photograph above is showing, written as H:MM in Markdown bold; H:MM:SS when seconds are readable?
**12:49:37**
